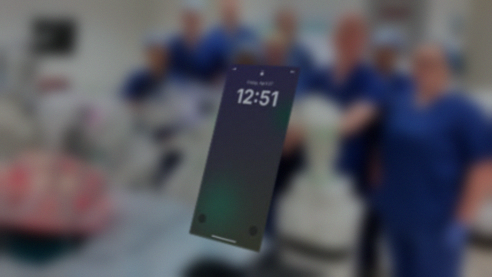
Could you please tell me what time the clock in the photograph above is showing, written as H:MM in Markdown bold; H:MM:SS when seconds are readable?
**12:51**
